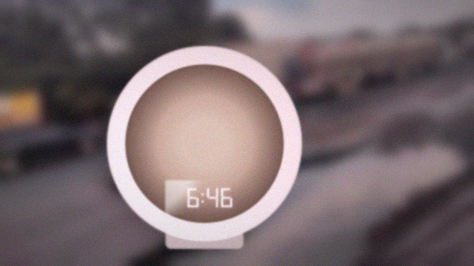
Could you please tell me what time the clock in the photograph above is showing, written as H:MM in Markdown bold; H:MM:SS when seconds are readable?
**6:46**
